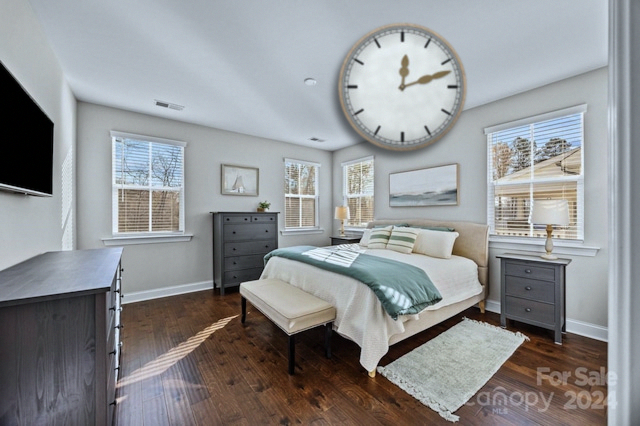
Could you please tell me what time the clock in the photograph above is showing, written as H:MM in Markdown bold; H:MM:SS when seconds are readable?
**12:12**
